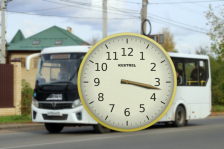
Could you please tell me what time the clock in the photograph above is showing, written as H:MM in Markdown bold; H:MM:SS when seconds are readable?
**3:17**
